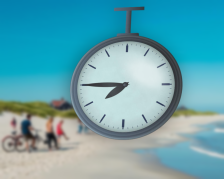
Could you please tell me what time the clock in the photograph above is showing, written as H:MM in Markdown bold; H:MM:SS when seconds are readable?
**7:45**
